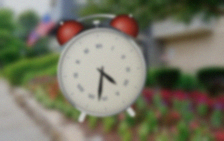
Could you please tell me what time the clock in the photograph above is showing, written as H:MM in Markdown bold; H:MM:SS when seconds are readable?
**4:32**
